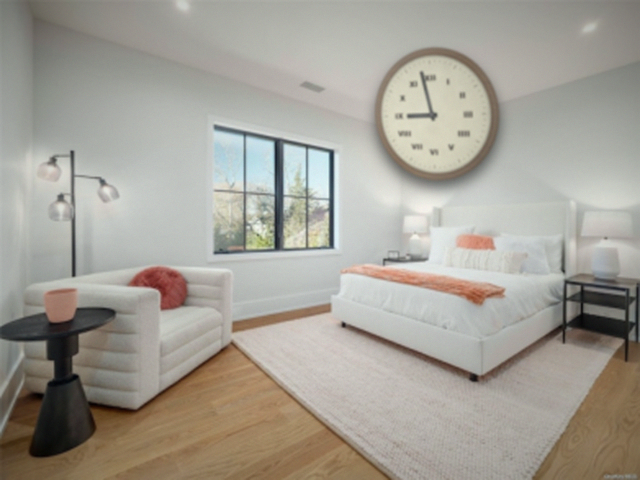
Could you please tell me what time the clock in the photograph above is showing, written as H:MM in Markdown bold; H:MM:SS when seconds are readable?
**8:58**
